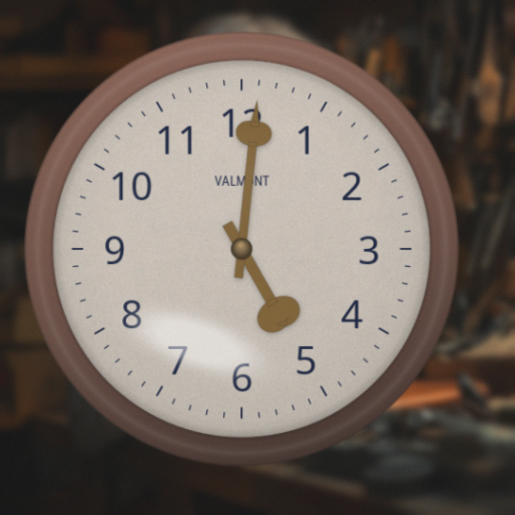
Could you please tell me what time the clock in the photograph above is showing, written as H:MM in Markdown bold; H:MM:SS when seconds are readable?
**5:01**
